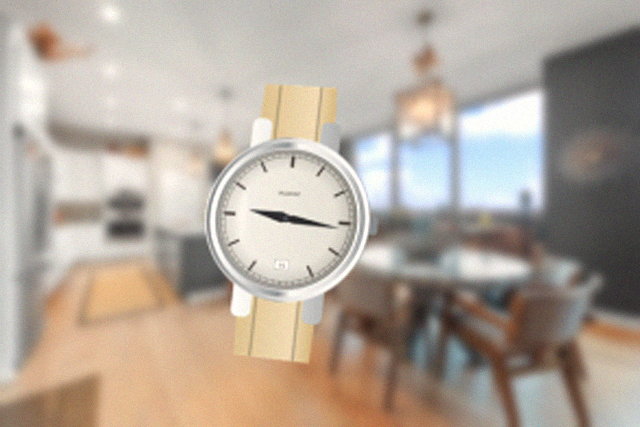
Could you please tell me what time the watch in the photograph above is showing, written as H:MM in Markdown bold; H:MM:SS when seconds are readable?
**9:16**
